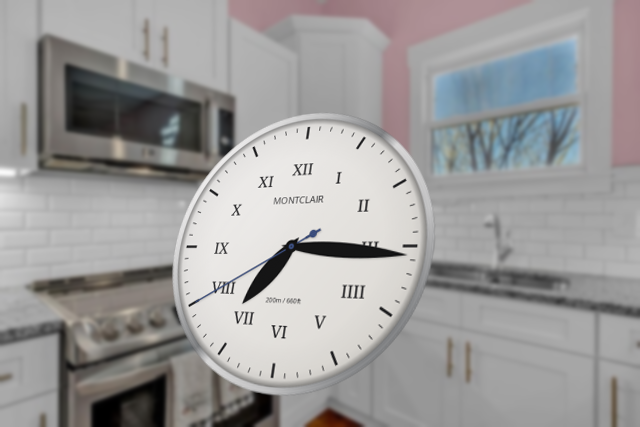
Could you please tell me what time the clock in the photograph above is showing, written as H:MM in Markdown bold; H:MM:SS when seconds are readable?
**7:15:40**
